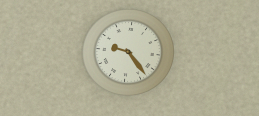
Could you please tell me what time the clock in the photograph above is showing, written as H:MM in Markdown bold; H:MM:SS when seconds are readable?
**9:23**
